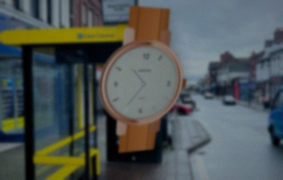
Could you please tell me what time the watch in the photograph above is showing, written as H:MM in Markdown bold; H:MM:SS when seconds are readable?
**10:36**
